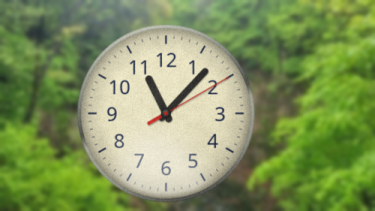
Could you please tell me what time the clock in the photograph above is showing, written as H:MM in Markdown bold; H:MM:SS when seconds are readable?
**11:07:10**
